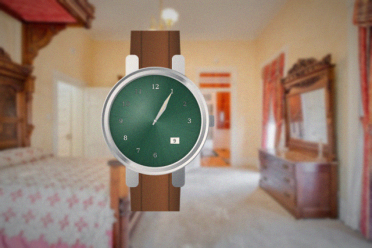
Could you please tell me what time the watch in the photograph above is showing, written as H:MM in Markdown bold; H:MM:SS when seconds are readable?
**1:05**
